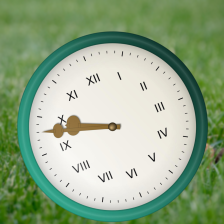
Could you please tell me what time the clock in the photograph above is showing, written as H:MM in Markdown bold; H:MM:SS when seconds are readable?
**9:48**
